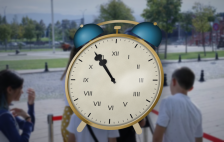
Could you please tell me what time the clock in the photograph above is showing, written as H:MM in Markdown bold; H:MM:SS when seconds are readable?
**10:54**
